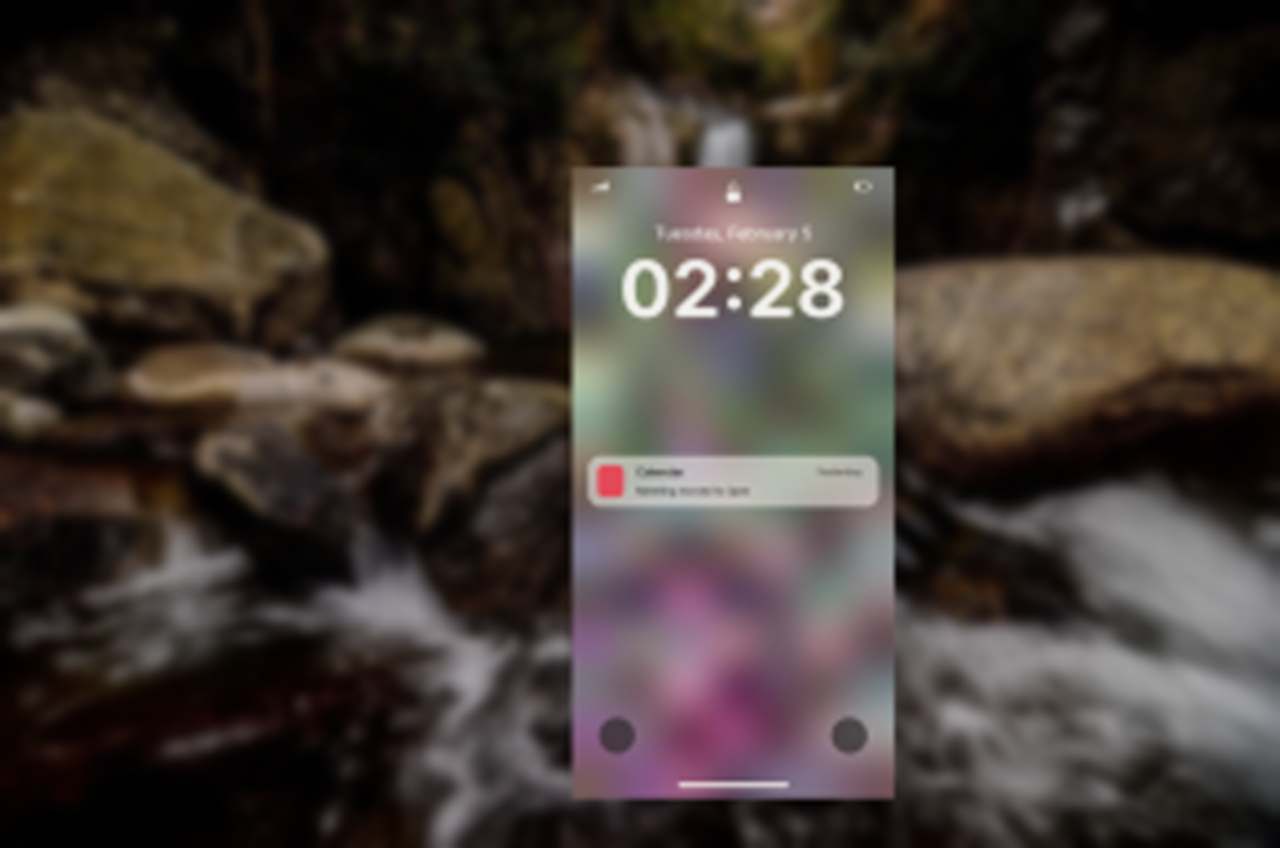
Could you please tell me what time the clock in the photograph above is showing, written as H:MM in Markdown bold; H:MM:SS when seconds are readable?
**2:28**
